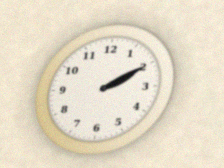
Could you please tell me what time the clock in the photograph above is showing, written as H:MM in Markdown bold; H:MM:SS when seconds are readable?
**2:10**
